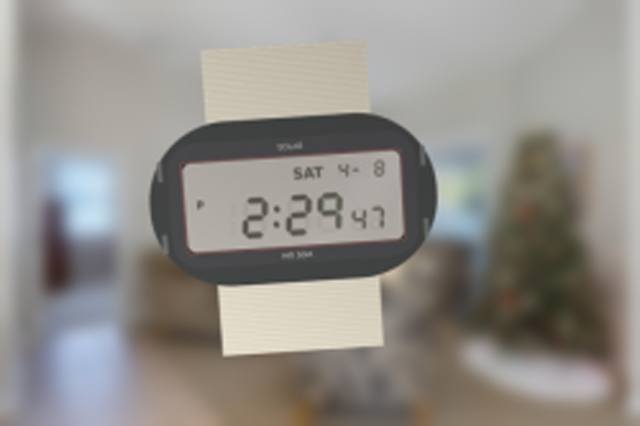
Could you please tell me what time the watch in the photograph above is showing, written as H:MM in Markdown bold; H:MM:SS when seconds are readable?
**2:29:47**
